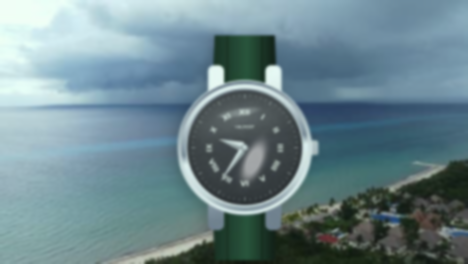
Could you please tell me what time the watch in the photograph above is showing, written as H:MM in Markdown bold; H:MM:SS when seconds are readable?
**9:36**
